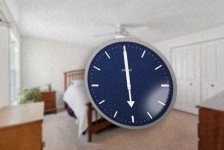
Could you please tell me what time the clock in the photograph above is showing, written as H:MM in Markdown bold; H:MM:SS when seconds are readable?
**6:00**
